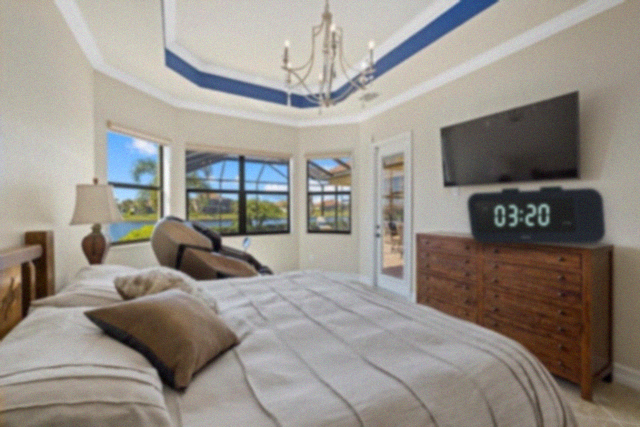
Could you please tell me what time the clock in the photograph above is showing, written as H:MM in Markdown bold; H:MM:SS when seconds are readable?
**3:20**
